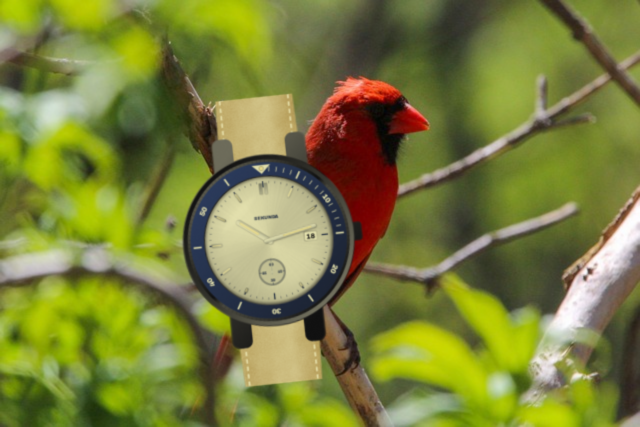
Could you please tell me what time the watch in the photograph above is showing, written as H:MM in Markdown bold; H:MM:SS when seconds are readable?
**10:13**
